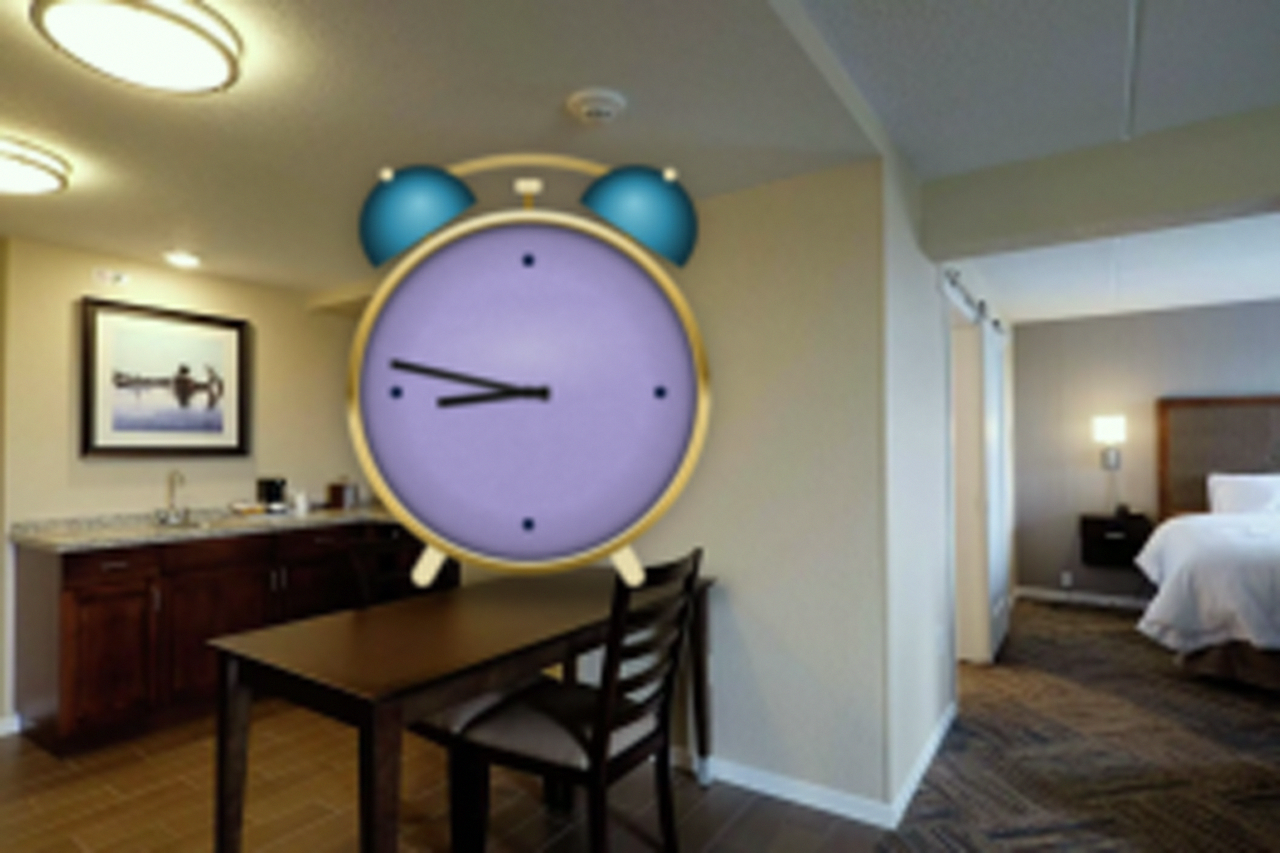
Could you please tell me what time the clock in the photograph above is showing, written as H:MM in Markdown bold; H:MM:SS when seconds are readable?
**8:47**
